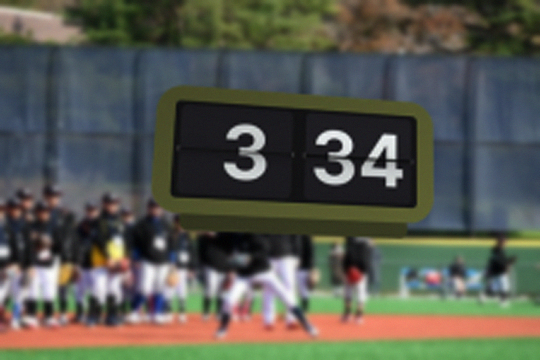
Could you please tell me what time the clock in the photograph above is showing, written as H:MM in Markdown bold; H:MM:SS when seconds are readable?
**3:34**
